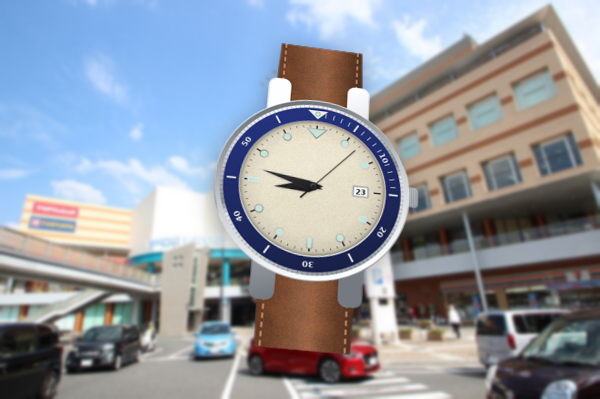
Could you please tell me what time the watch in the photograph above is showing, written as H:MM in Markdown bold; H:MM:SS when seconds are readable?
**8:47:07**
